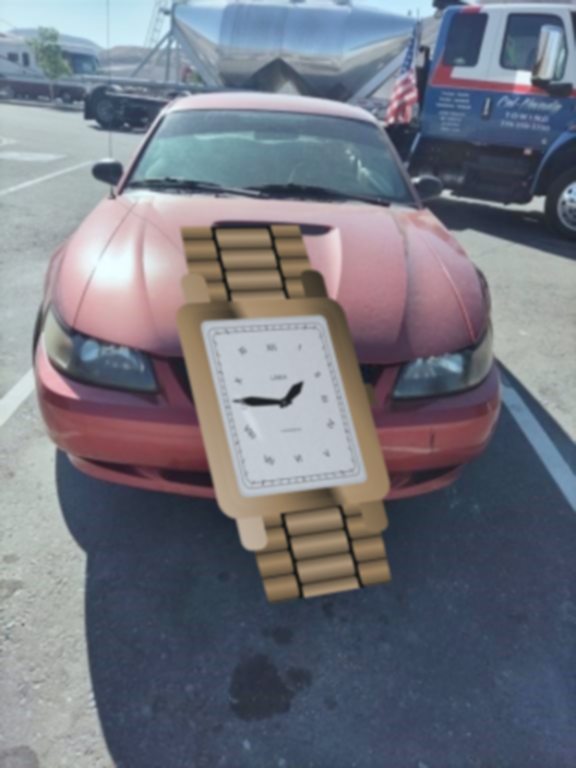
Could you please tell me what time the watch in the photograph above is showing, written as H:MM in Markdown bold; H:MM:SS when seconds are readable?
**1:46**
